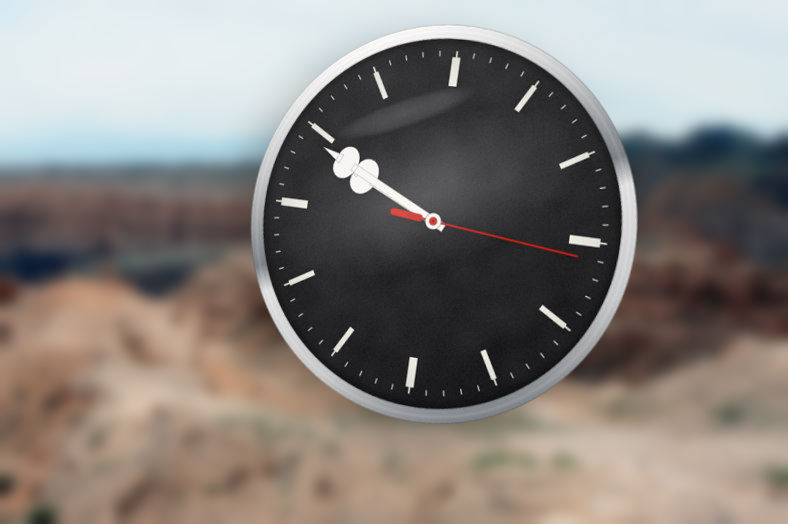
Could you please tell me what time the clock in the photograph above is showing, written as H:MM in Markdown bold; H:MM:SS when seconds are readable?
**9:49:16**
